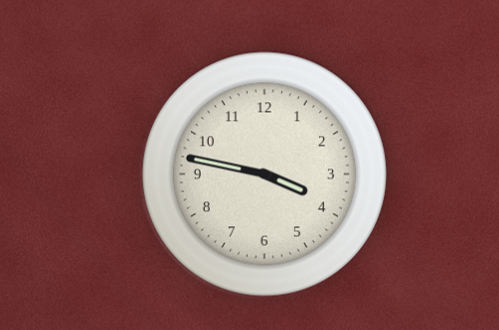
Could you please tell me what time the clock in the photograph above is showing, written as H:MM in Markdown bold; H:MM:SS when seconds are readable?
**3:47**
